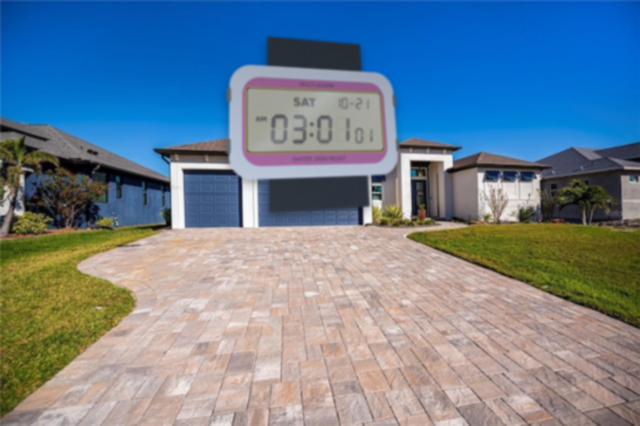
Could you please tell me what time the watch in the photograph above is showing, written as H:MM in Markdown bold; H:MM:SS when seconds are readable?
**3:01:01**
